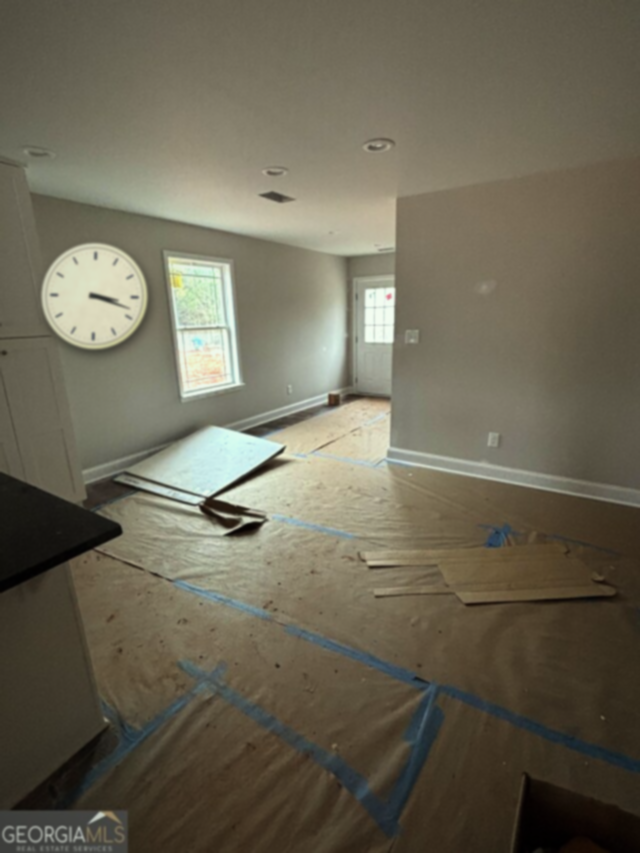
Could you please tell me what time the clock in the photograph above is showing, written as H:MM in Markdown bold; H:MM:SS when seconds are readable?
**3:18**
